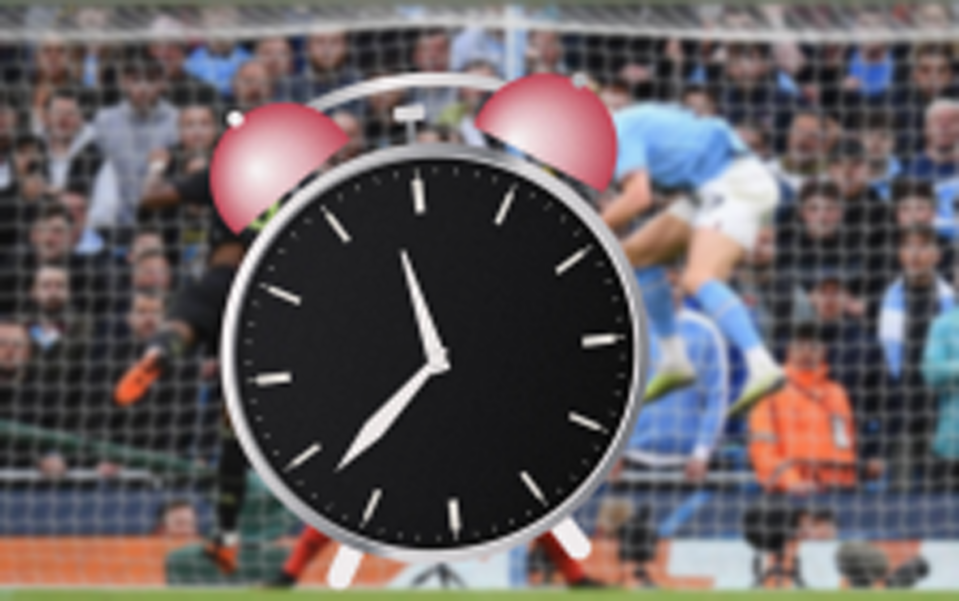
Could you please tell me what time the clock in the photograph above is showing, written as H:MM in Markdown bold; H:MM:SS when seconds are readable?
**11:38**
